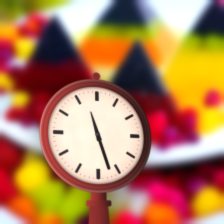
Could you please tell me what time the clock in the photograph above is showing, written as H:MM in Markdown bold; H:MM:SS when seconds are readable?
**11:27**
